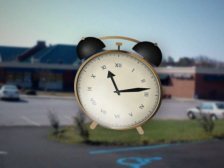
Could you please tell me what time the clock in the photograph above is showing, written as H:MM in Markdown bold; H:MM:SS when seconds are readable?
**11:13**
